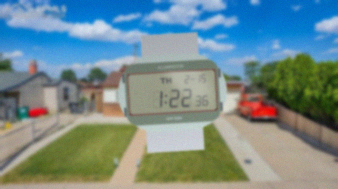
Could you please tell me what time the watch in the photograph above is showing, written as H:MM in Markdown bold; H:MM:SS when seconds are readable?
**1:22**
